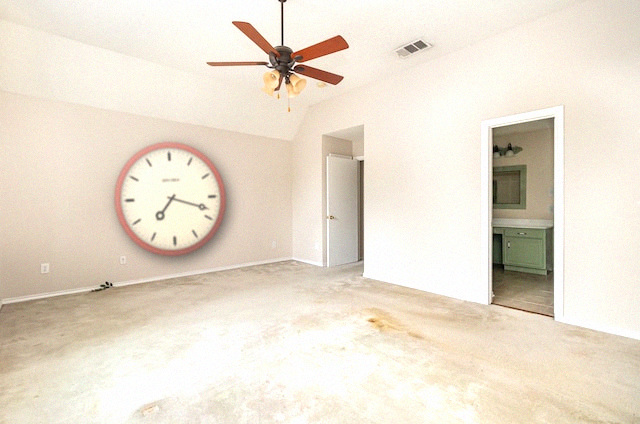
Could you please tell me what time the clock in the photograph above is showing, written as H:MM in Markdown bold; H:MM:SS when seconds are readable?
**7:18**
